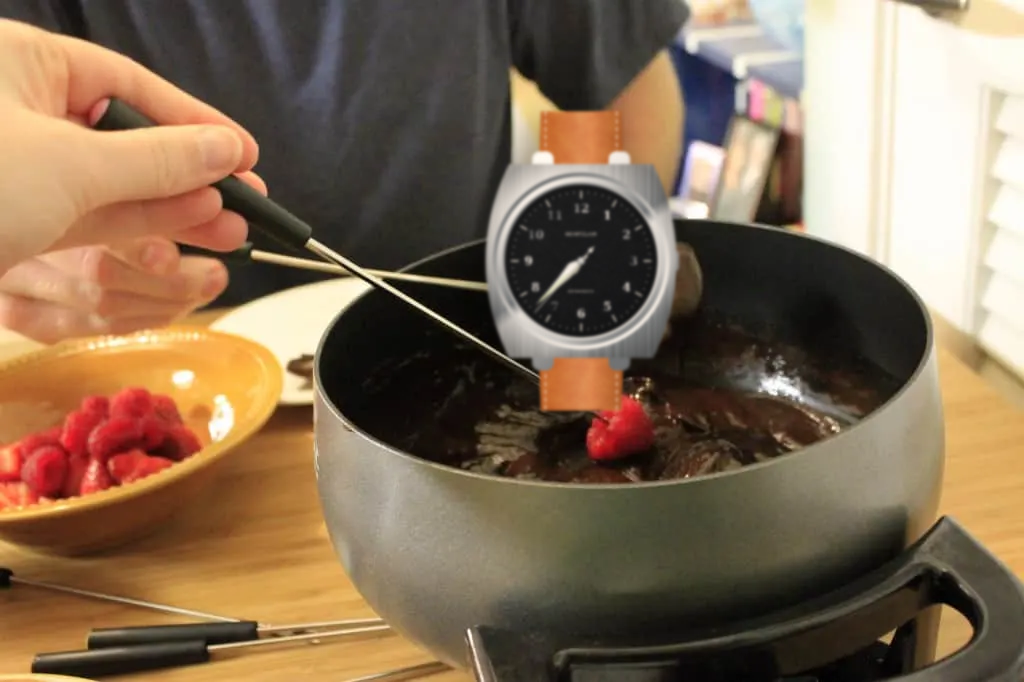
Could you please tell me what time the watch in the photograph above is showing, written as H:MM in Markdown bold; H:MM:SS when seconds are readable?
**7:37:37**
